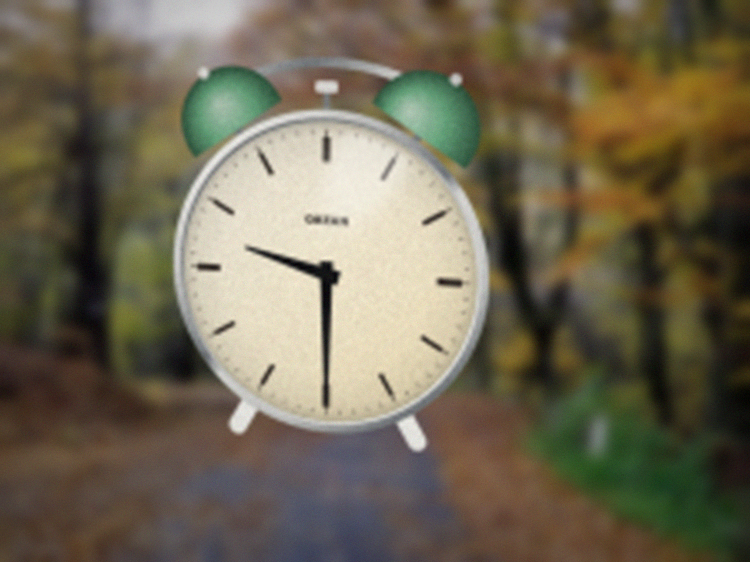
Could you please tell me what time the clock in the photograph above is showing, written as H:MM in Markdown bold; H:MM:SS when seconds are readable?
**9:30**
